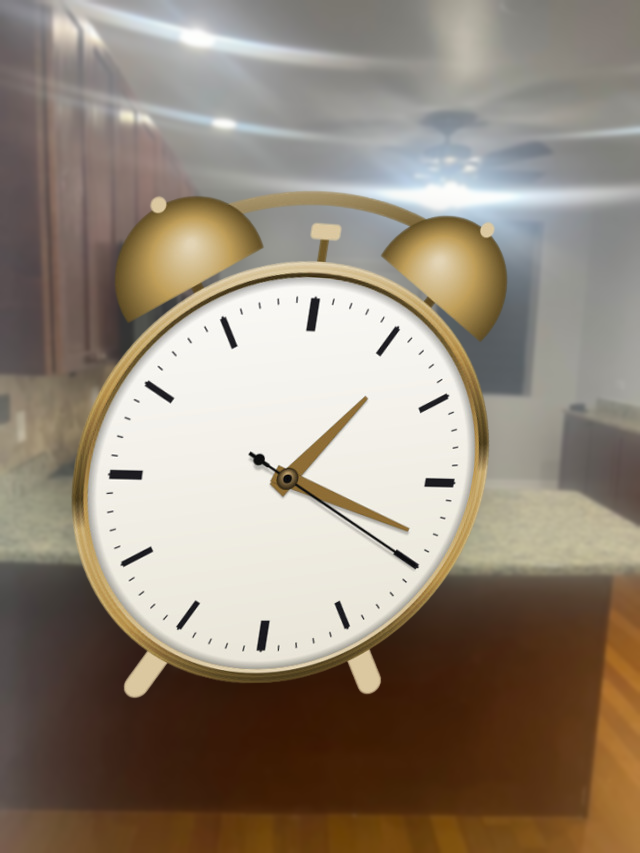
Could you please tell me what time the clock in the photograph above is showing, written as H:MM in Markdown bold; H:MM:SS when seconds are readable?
**1:18:20**
